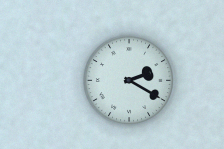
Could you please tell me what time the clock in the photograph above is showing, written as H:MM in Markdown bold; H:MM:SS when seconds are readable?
**2:20**
